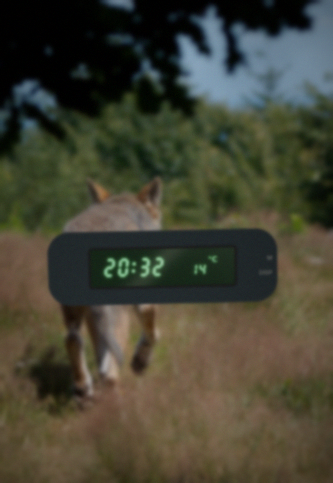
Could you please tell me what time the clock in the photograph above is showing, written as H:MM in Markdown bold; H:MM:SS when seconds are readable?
**20:32**
